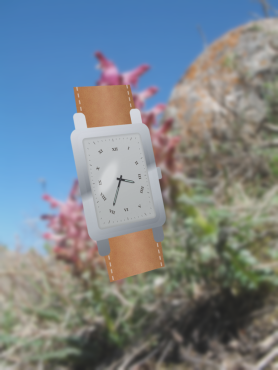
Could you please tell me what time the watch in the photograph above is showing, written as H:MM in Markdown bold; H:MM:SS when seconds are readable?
**3:35**
